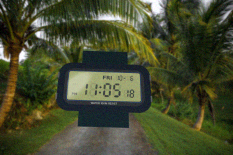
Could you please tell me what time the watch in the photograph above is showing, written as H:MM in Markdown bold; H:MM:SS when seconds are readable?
**11:05:18**
